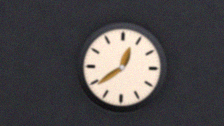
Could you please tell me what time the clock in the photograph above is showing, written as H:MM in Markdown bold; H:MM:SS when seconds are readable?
**12:39**
